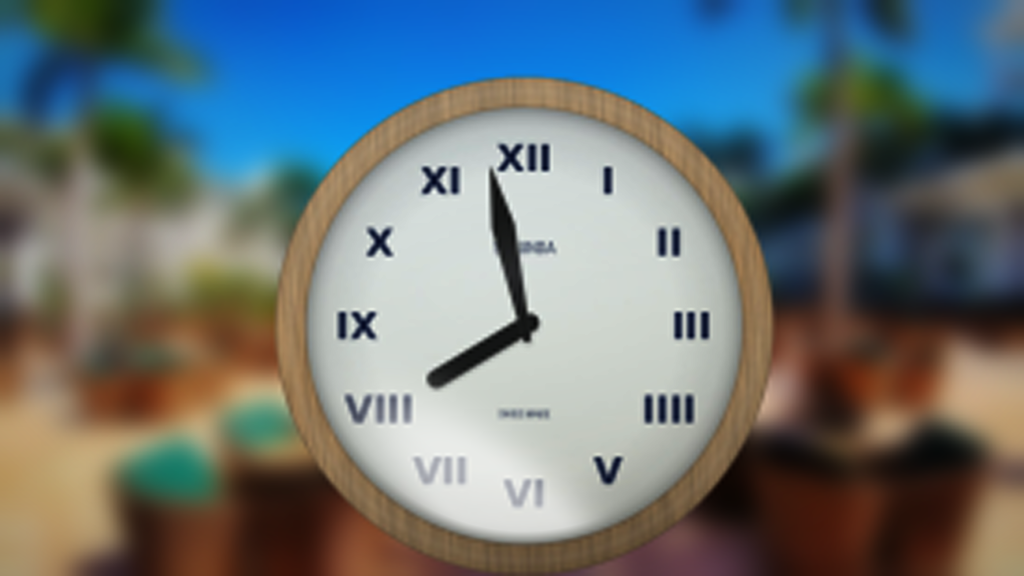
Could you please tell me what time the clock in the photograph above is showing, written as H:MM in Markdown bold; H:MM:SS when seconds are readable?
**7:58**
